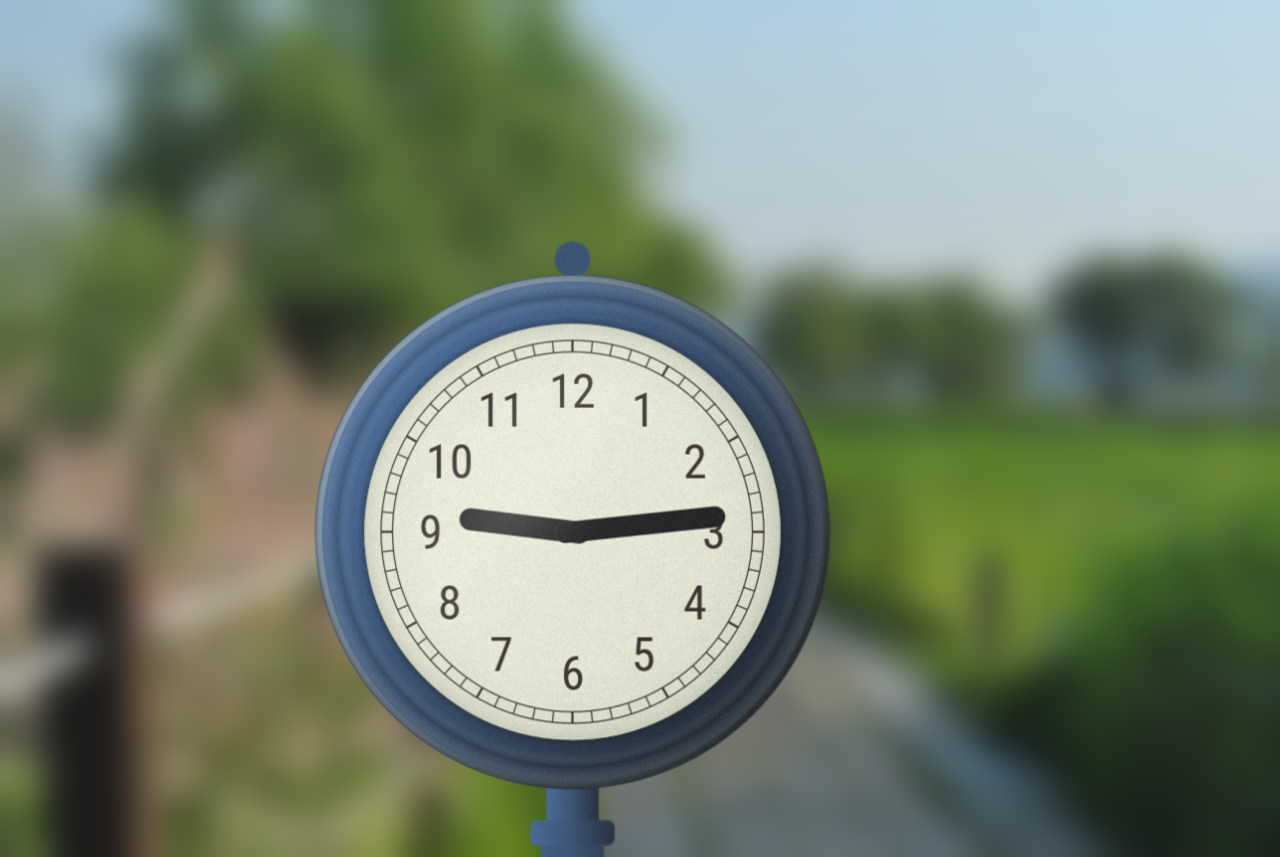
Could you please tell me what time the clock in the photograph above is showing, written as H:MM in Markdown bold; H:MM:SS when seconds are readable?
**9:14**
